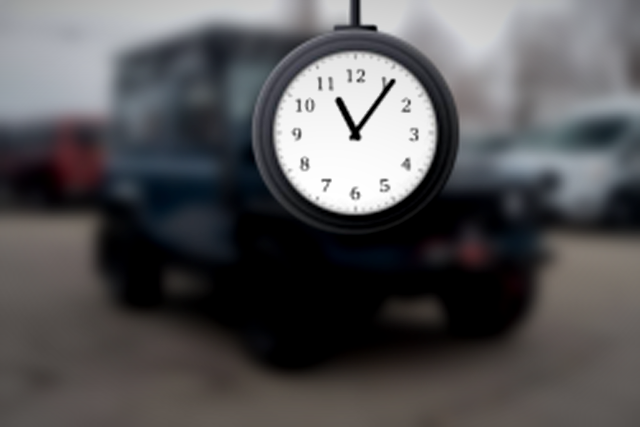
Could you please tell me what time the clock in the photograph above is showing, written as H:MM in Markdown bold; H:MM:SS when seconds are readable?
**11:06**
